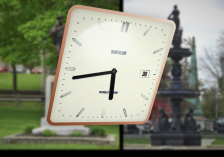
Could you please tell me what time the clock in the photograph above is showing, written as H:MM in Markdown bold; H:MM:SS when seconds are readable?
**5:43**
